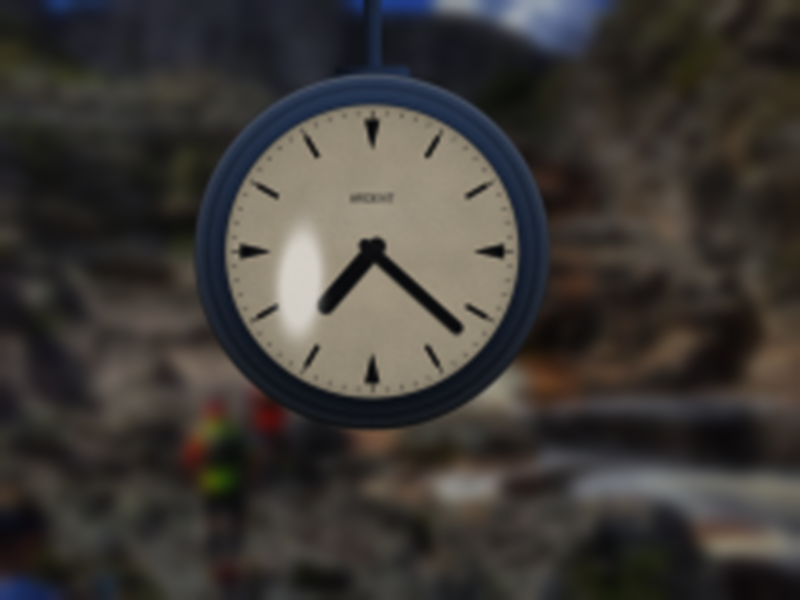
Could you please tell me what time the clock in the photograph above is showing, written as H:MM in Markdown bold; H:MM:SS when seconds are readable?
**7:22**
